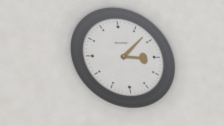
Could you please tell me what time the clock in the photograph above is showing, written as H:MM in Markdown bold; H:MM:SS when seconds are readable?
**3:08**
